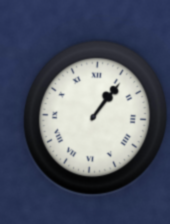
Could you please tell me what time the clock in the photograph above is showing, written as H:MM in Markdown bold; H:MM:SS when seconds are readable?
**1:06**
